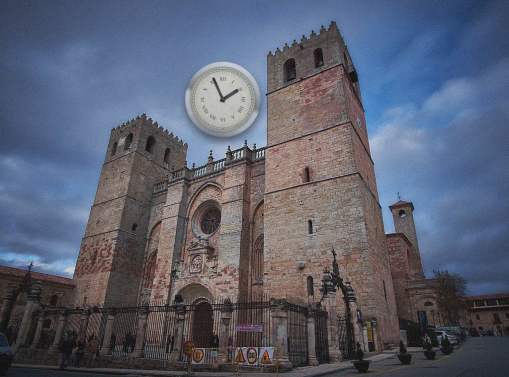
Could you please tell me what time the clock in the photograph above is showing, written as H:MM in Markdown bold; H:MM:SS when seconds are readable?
**1:56**
